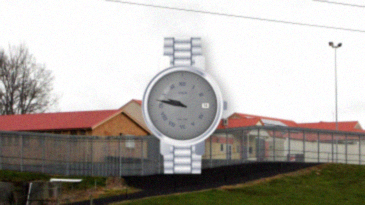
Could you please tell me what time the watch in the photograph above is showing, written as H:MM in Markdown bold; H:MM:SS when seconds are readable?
**9:47**
